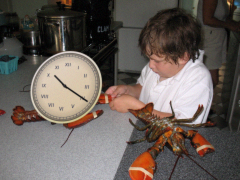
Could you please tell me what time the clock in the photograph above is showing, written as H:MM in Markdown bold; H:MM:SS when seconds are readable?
**10:20**
